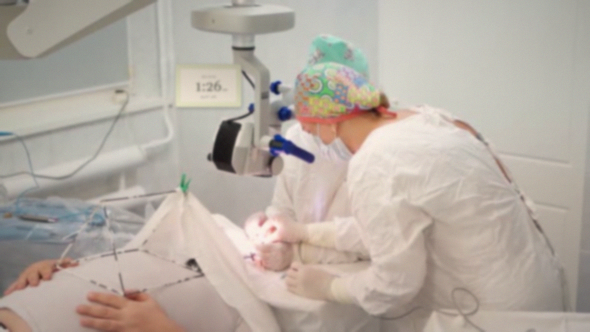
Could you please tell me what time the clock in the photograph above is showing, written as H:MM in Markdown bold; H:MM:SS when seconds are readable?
**1:26**
